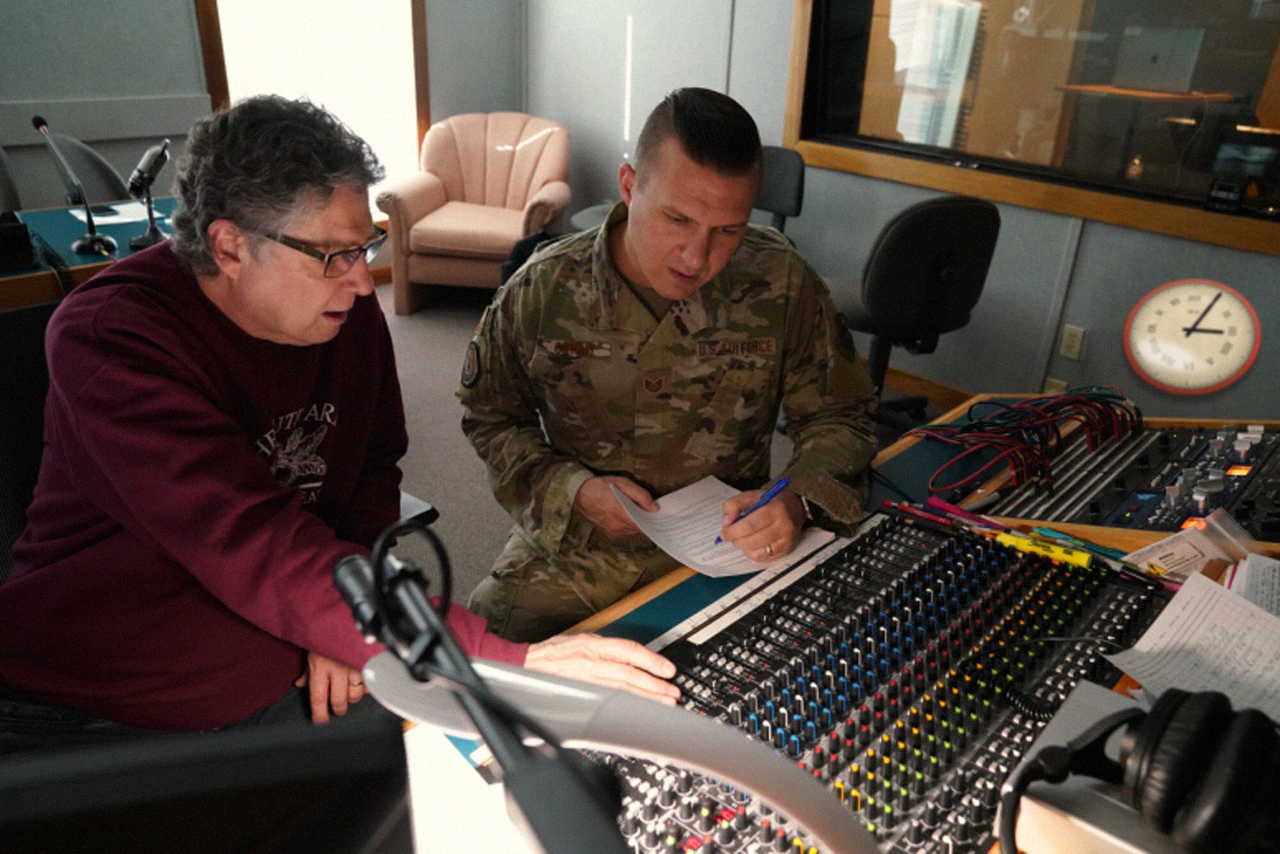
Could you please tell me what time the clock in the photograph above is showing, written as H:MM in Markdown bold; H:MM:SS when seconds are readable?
**3:05**
